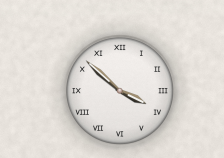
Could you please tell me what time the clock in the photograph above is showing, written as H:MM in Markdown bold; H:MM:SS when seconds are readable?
**3:52**
